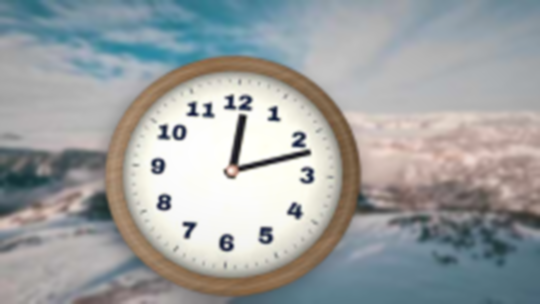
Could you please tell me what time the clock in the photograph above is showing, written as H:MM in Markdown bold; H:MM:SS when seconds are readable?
**12:12**
